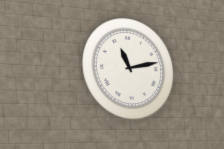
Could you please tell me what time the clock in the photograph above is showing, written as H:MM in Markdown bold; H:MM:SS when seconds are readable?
**11:13**
